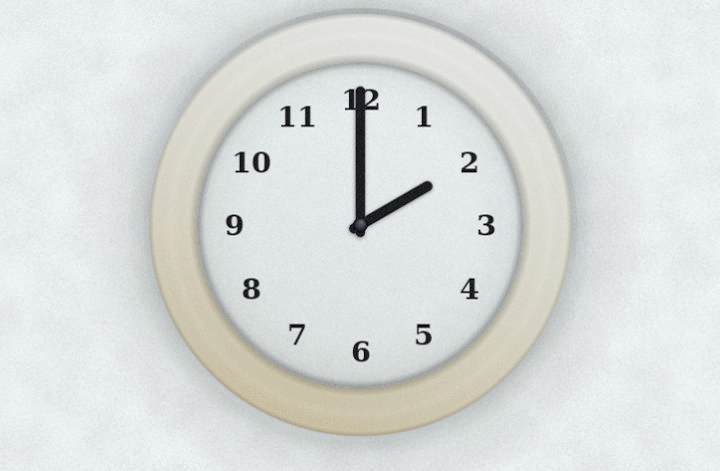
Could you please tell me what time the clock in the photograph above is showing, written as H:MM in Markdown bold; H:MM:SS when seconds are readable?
**2:00**
